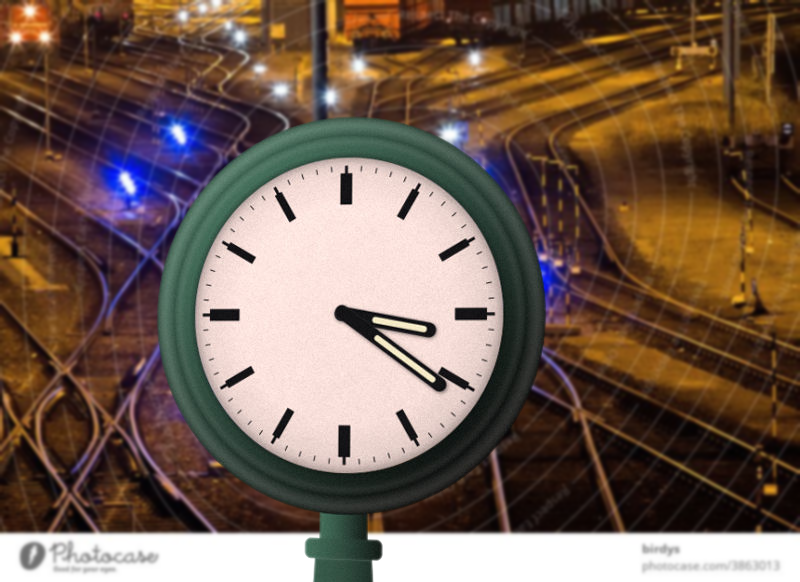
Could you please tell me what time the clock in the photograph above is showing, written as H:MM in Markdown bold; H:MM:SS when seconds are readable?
**3:21**
